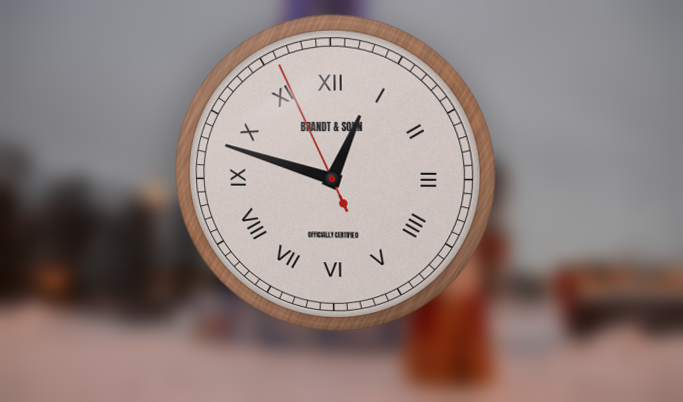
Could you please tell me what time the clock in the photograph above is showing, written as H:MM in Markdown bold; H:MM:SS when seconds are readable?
**12:47:56**
